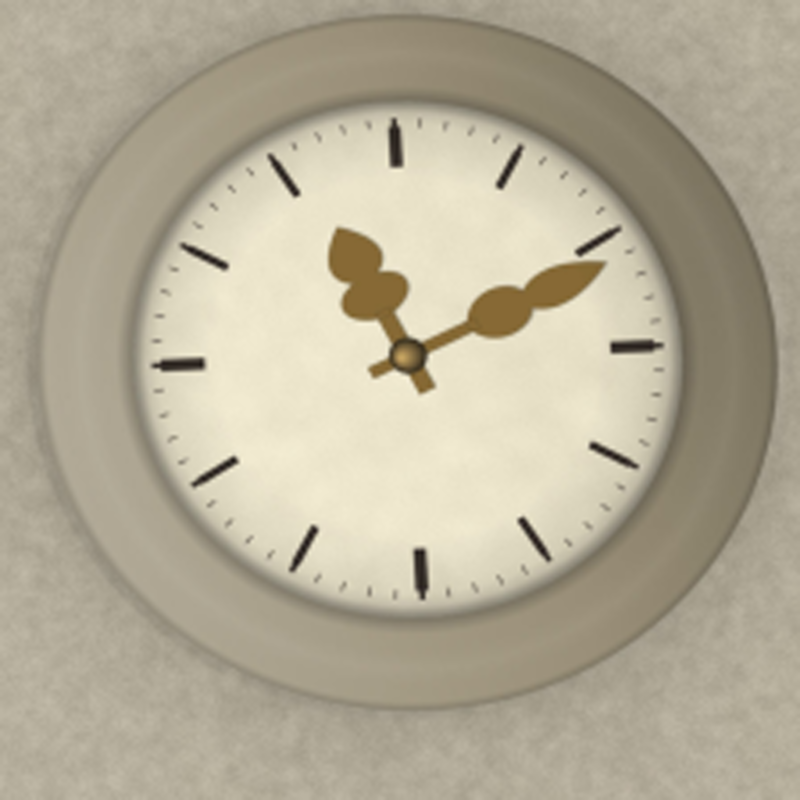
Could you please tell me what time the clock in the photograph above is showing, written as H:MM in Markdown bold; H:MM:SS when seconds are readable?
**11:11**
